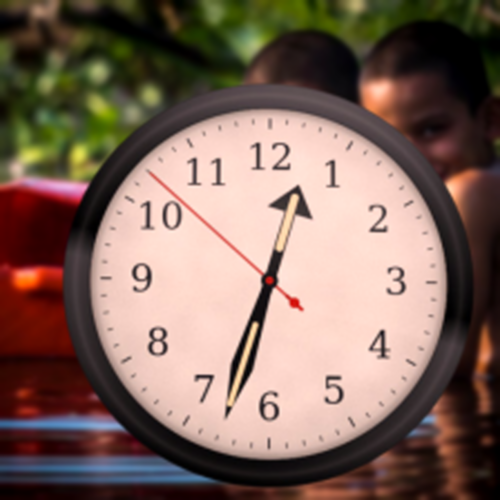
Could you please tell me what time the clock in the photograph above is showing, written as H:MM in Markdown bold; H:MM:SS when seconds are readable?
**12:32:52**
